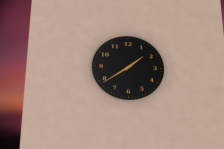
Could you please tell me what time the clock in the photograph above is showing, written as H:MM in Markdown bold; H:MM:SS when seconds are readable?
**1:39**
